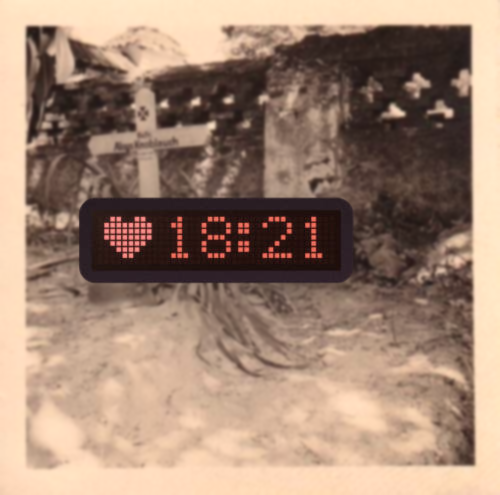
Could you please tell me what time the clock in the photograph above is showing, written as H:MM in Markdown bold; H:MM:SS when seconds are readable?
**18:21**
